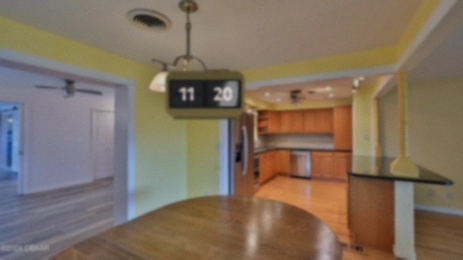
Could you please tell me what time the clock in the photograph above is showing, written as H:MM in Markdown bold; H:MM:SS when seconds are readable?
**11:20**
